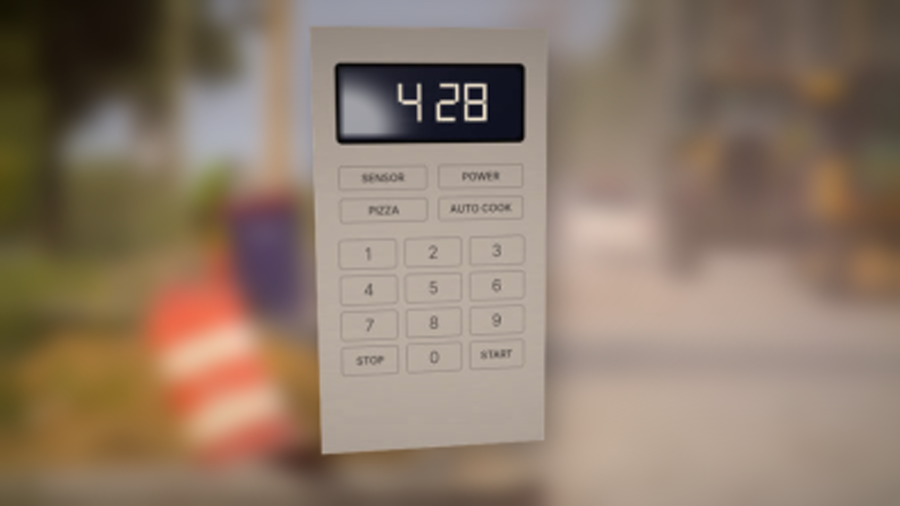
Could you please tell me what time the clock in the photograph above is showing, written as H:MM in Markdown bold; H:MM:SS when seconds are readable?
**4:28**
